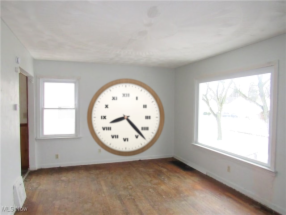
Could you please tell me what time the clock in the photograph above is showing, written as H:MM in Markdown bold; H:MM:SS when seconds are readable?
**8:23**
